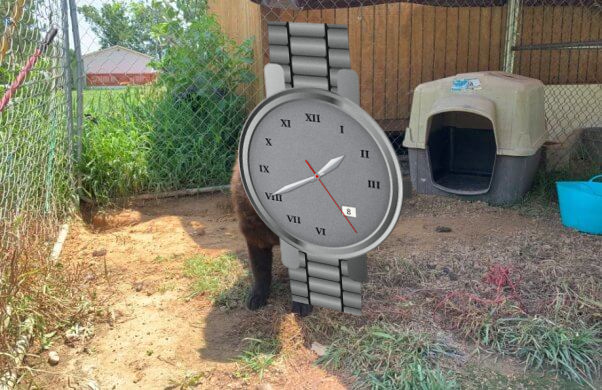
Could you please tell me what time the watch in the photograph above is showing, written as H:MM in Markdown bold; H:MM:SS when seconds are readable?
**1:40:24**
